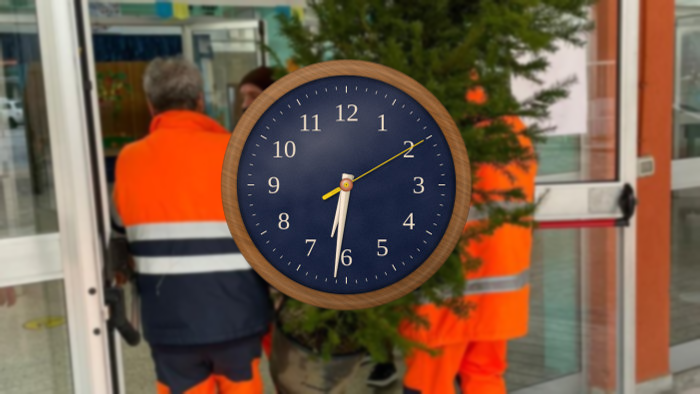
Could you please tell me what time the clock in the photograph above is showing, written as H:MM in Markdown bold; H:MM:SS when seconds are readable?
**6:31:10**
